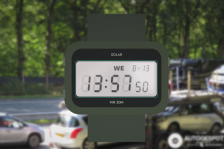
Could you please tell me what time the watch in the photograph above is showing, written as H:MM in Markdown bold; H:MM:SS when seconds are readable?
**13:57:50**
